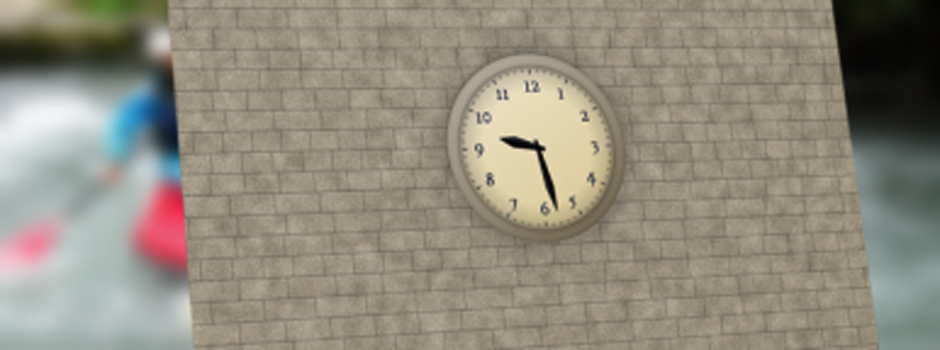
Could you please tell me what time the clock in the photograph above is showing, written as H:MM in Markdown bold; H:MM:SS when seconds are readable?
**9:28**
